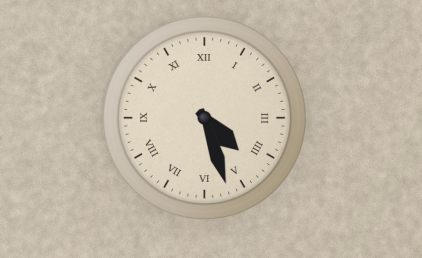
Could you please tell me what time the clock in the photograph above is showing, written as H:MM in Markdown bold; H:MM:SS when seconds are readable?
**4:27**
